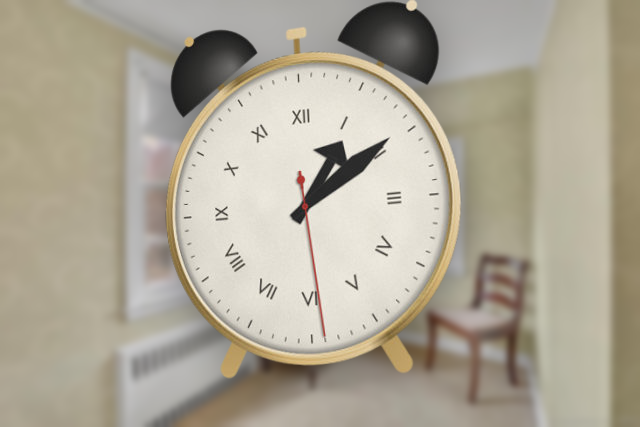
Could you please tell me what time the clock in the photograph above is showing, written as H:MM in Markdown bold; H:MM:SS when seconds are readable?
**1:09:29**
